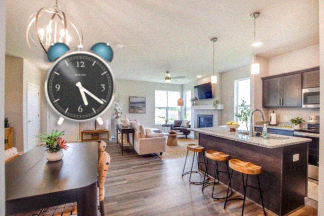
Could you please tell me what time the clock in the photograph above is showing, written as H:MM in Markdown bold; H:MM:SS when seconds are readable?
**5:21**
